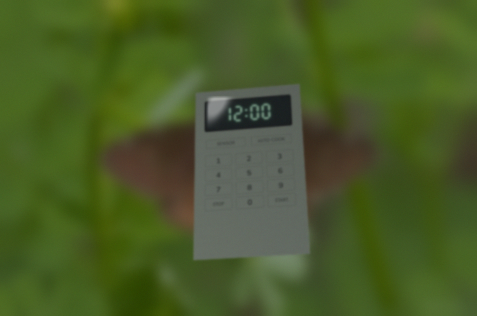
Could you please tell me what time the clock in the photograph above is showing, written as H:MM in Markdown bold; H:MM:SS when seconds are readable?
**12:00**
